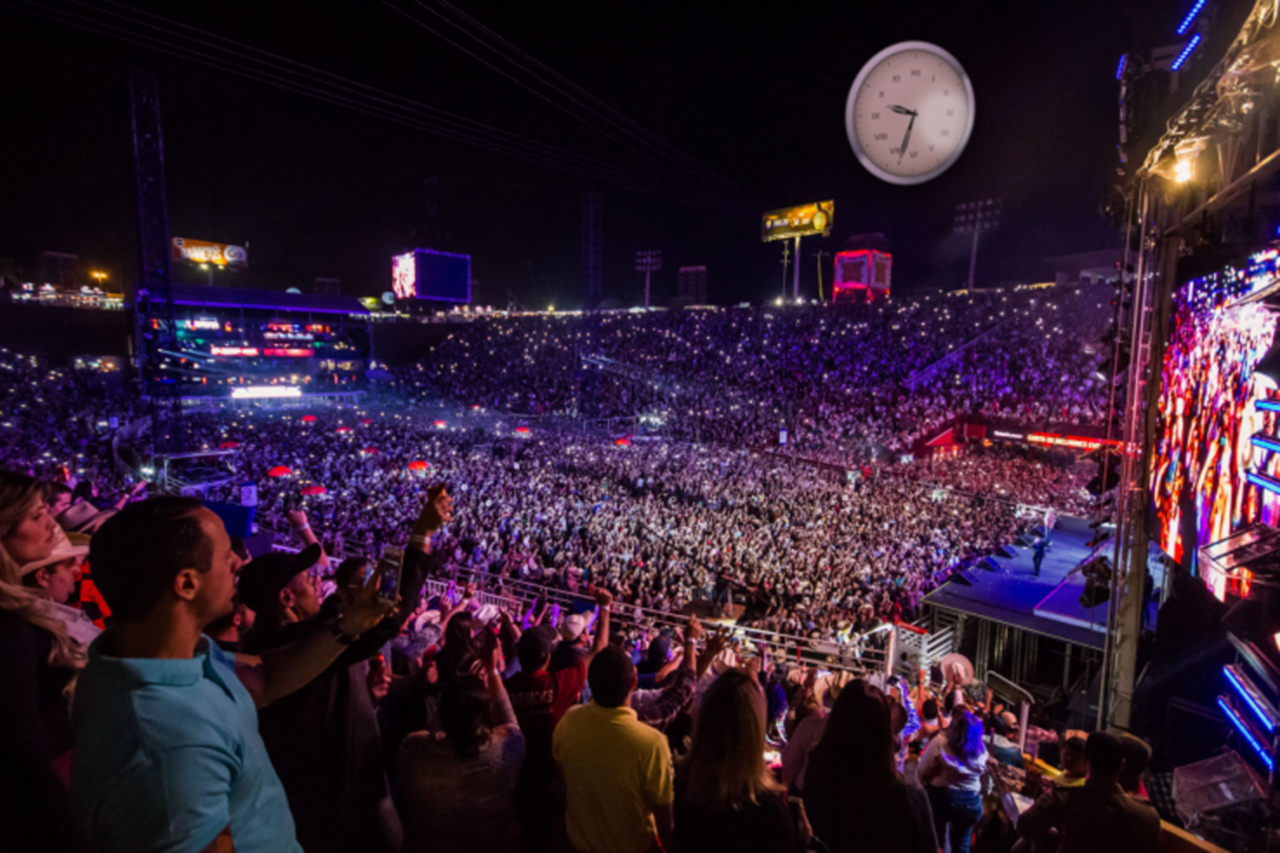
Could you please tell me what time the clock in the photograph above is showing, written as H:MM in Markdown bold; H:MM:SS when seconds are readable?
**9:33**
